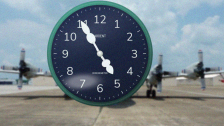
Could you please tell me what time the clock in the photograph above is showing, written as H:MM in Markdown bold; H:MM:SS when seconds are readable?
**4:55**
